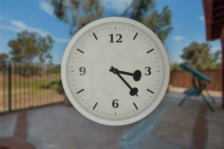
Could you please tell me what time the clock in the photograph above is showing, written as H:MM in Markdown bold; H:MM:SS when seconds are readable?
**3:23**
